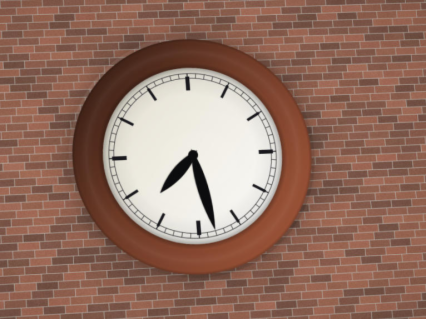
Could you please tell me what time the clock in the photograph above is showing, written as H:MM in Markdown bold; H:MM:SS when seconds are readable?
**7:28**
